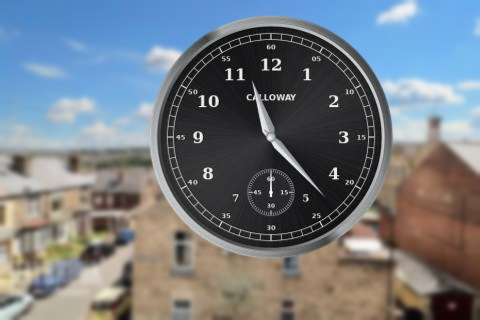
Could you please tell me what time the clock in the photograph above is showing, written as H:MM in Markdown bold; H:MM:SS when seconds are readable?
**11:23**
